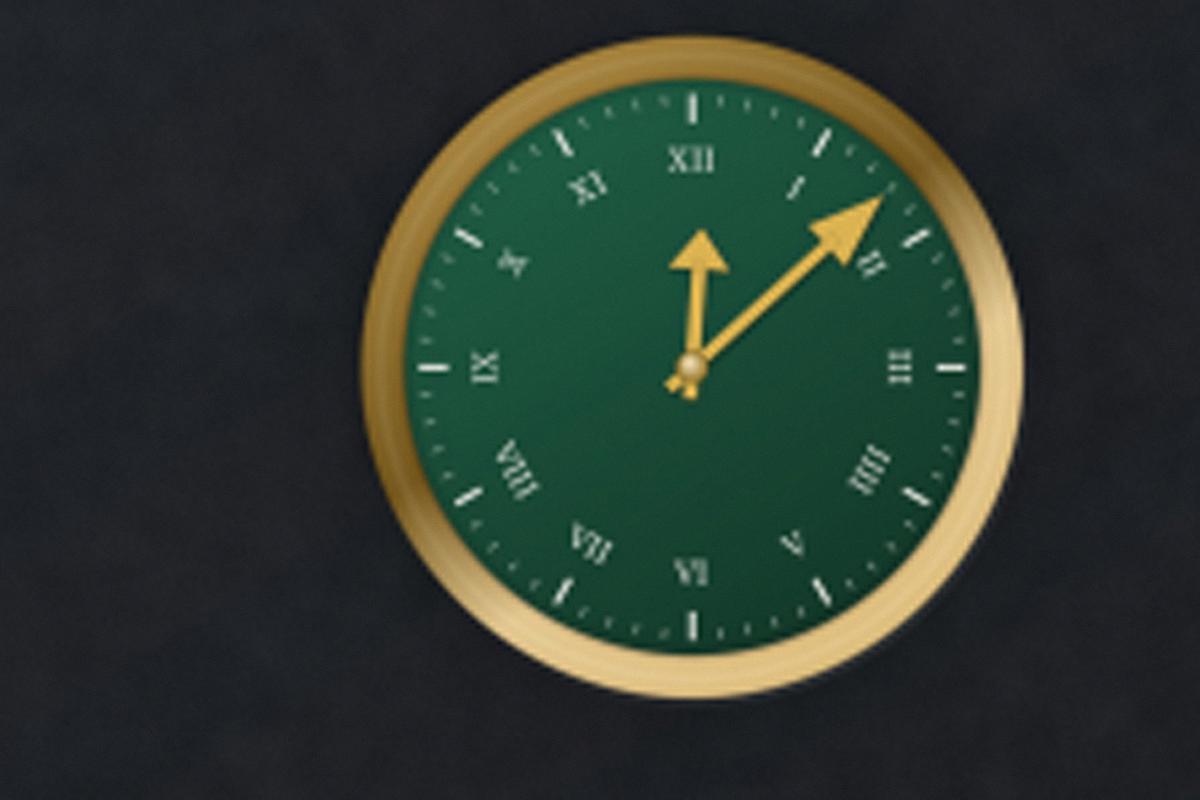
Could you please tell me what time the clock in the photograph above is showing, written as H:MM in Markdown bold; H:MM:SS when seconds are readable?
**12:08**
